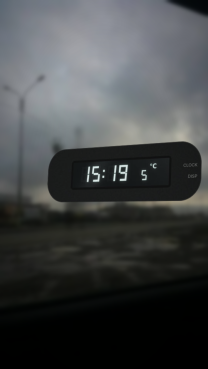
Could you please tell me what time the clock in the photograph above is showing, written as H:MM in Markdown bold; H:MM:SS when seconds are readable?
**15:19**
